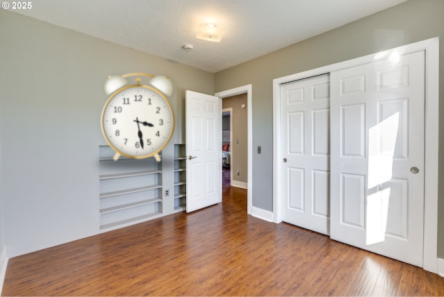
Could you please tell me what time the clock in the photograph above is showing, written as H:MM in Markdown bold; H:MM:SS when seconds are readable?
**3:28**
